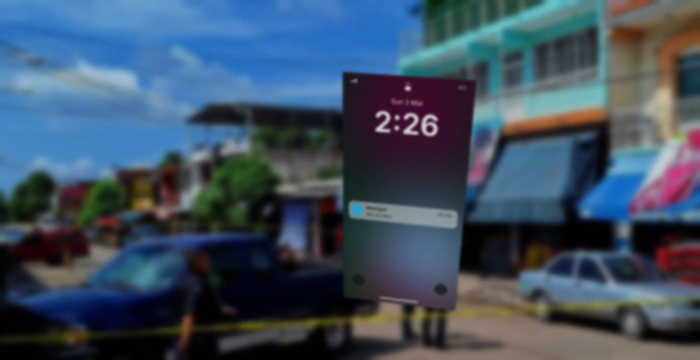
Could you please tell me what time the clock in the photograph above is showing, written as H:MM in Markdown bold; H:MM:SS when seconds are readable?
**2:26**
